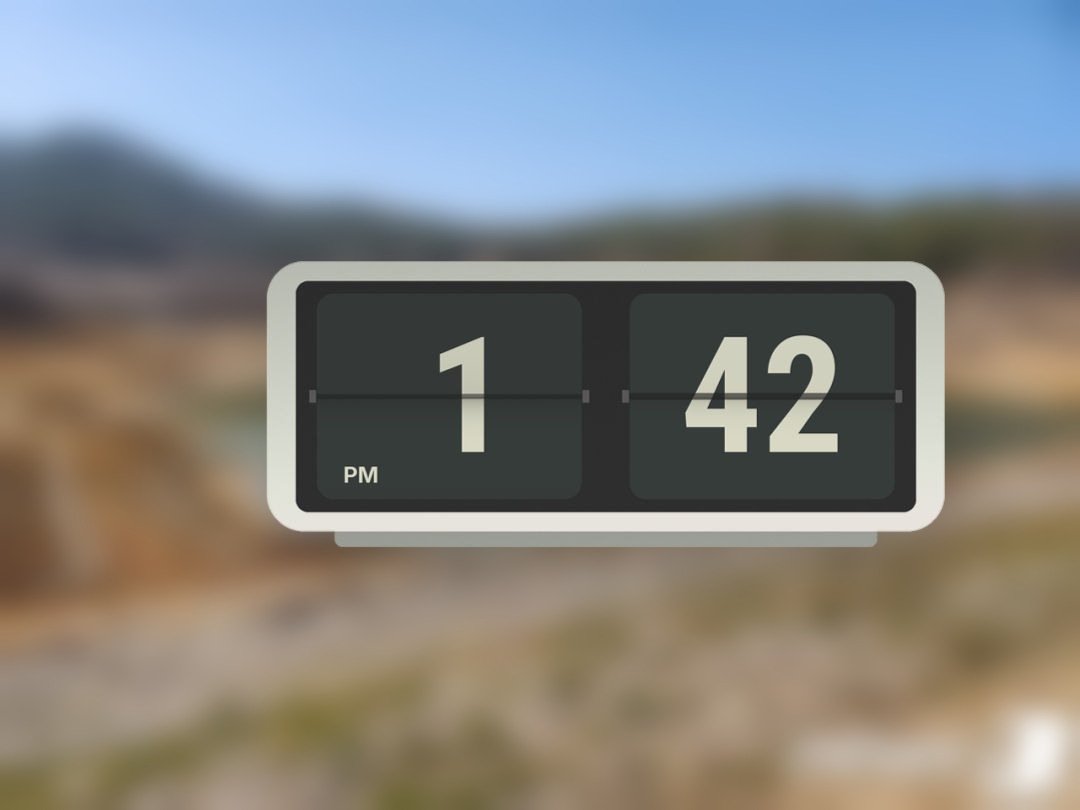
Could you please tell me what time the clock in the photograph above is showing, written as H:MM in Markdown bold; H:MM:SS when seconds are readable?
**1:42**
